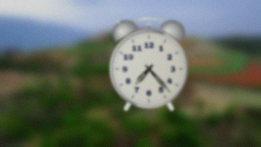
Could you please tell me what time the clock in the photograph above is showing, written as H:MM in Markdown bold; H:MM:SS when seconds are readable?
**7:23**
